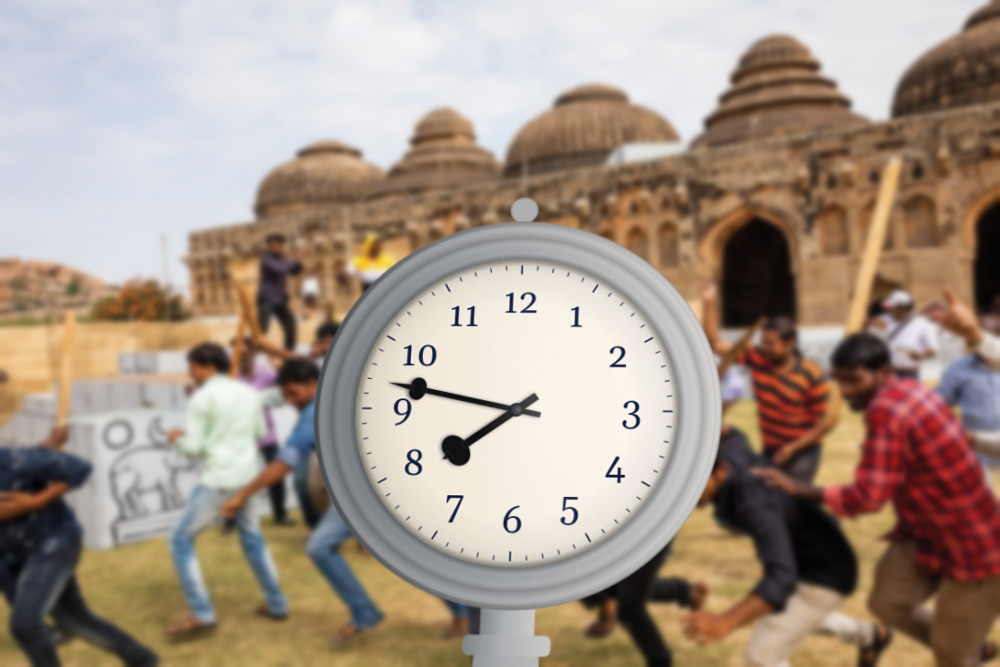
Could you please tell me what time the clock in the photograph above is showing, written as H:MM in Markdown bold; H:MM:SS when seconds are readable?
**7:47**
